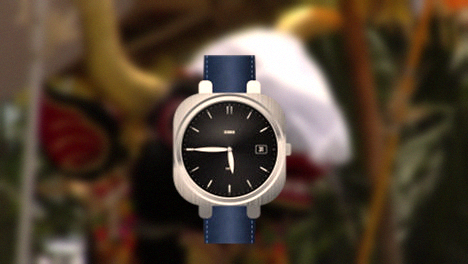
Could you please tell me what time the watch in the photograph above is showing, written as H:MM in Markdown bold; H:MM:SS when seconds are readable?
**5:45**
